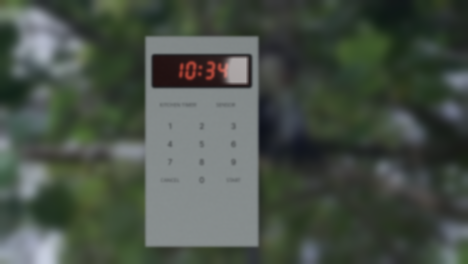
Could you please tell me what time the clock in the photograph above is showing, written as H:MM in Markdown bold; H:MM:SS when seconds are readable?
**10:34**
